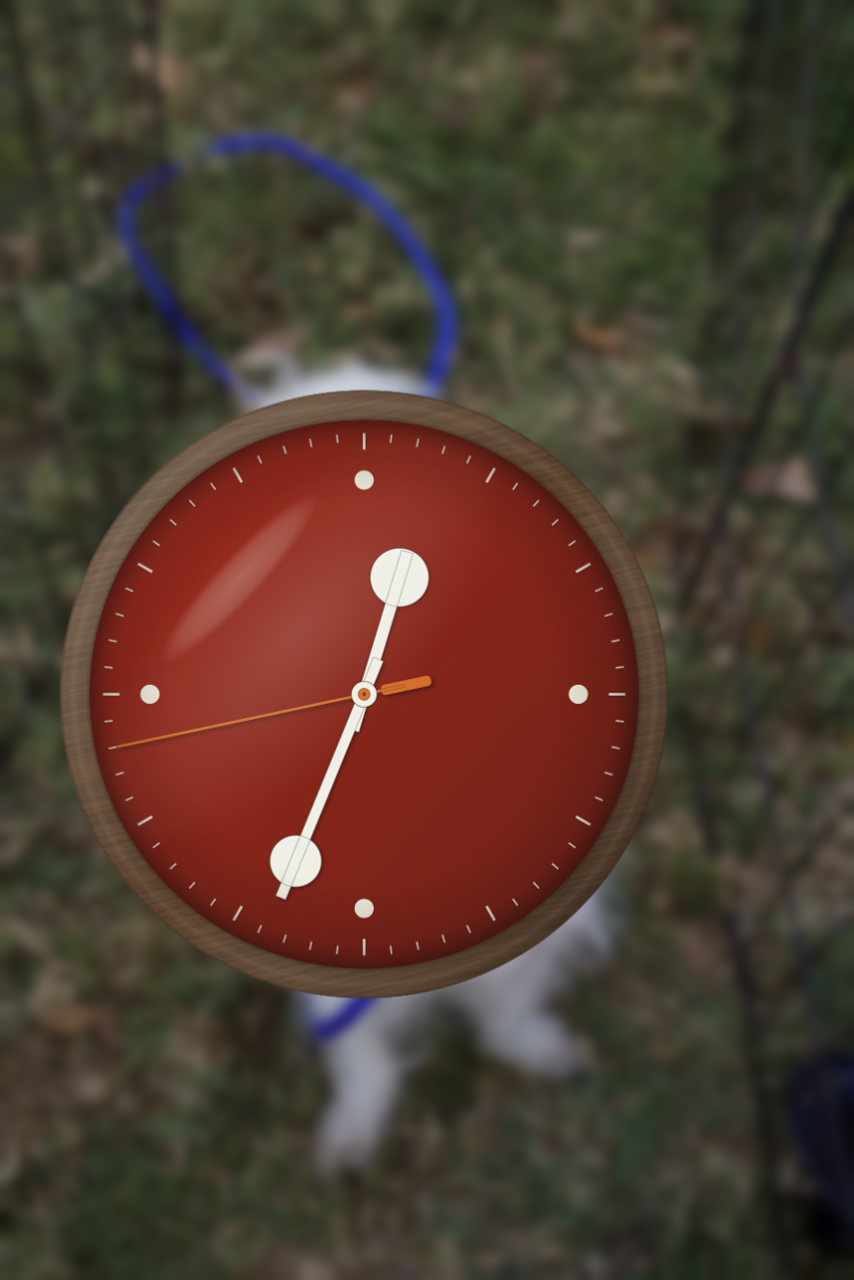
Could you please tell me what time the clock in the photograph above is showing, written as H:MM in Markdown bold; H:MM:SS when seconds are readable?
**12:33:43**
